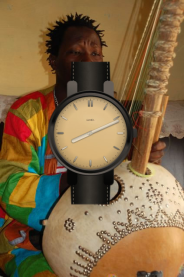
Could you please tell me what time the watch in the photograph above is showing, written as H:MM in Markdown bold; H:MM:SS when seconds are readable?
**8:11**
